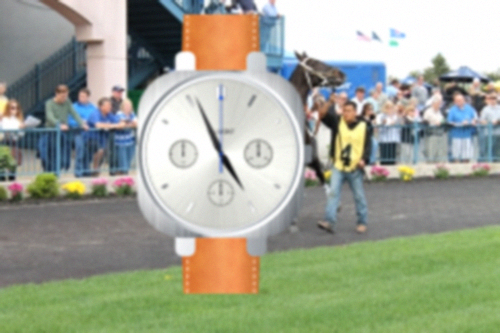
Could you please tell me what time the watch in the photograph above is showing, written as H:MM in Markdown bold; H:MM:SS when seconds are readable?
**4:56**
